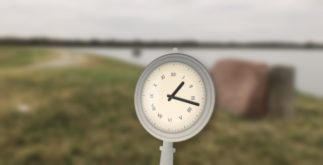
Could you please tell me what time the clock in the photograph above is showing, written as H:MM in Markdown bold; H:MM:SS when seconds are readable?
**1:17**
